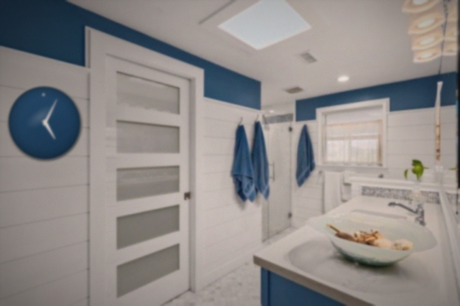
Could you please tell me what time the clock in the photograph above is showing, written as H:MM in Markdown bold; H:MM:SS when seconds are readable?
**5:05**
